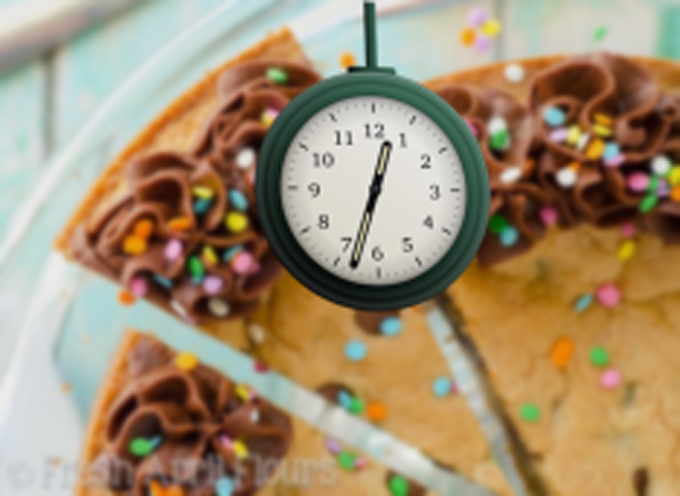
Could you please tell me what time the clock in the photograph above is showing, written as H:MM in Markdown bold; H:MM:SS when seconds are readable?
**12:33**
